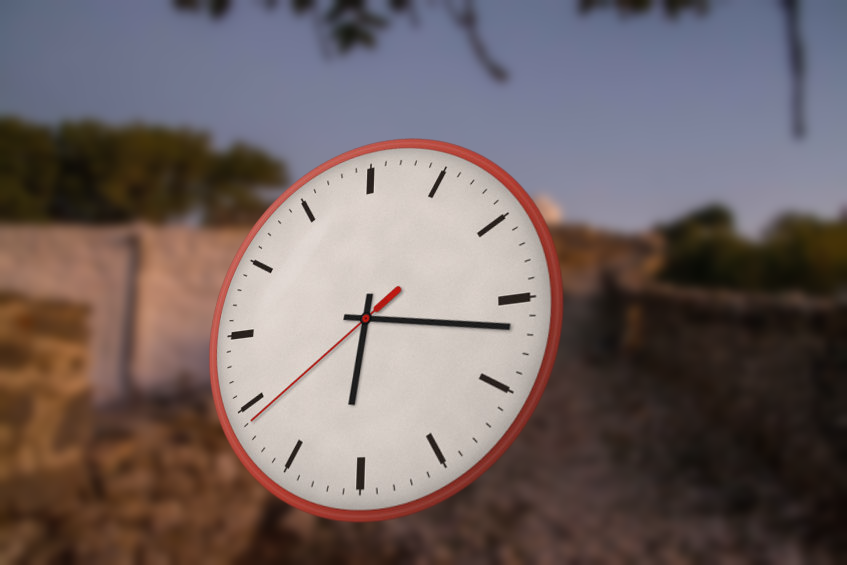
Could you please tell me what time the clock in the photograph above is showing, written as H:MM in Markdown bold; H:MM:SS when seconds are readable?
**6:16:39**
